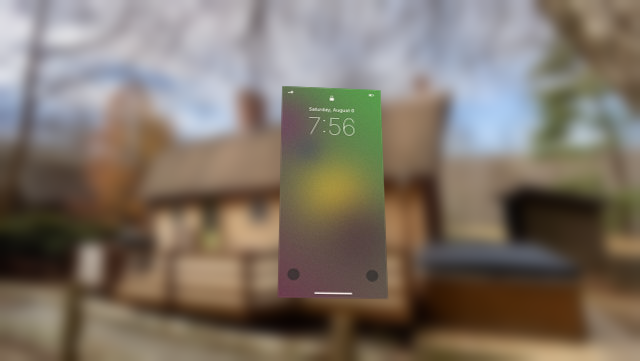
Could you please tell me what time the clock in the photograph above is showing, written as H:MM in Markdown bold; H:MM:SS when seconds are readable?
**7:56**
